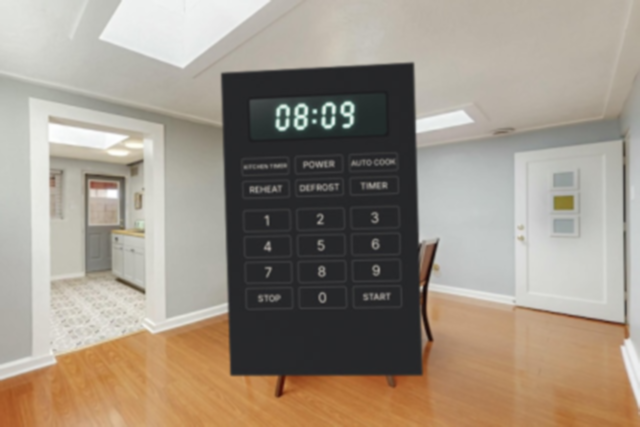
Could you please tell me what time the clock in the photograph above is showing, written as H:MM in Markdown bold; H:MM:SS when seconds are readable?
**8:09**
